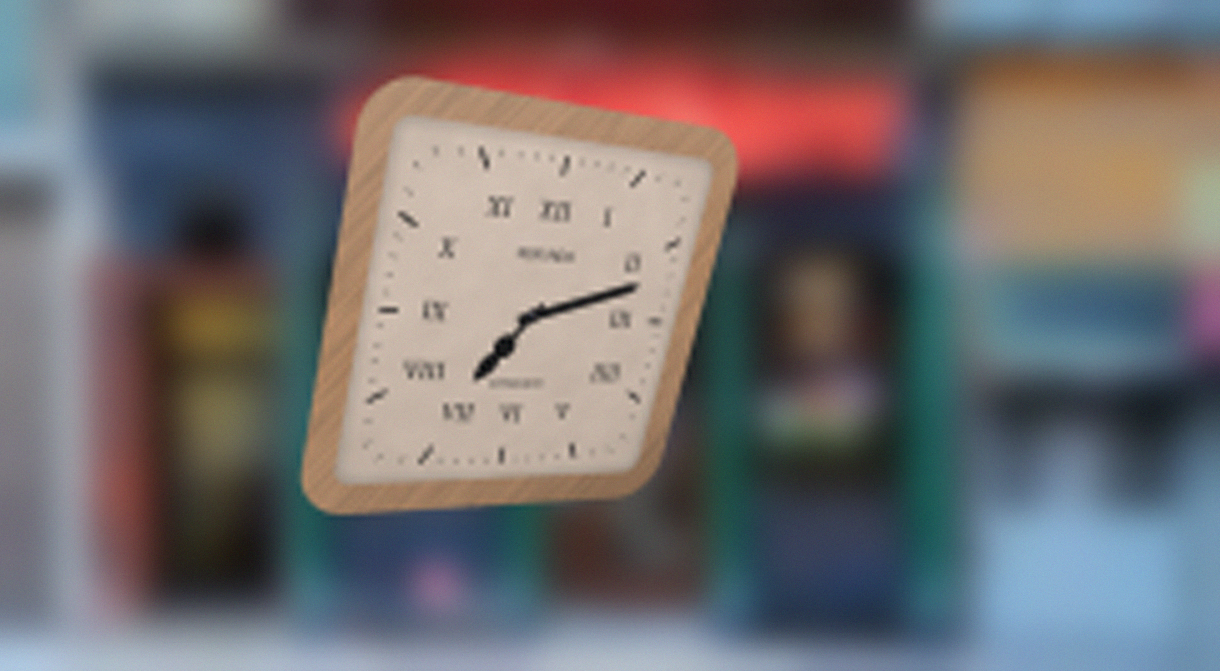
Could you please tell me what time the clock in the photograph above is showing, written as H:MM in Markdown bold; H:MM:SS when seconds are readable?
**7:12**
